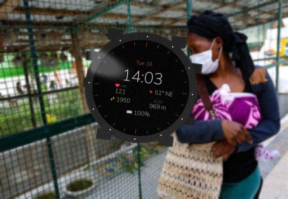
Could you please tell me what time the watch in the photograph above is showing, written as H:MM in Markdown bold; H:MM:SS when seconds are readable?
**14:03**
